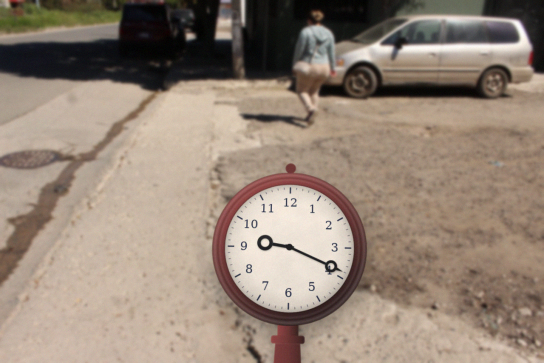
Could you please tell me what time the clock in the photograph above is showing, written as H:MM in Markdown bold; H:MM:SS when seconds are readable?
**9:19**
